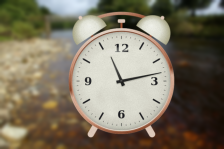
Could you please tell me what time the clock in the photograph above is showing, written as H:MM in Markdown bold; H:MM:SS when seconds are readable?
**11:13**
